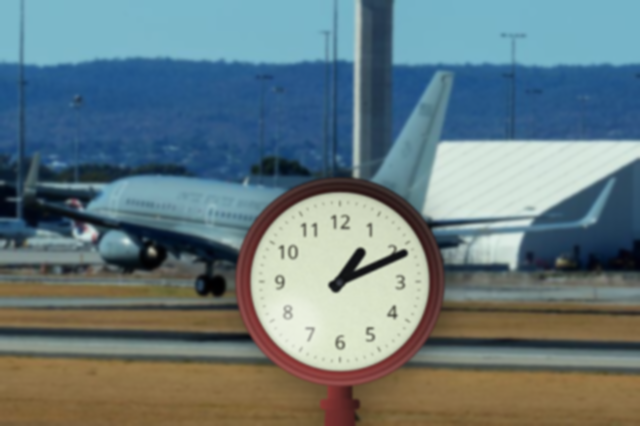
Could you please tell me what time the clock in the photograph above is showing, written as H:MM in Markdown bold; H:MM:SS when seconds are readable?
**1:11**
